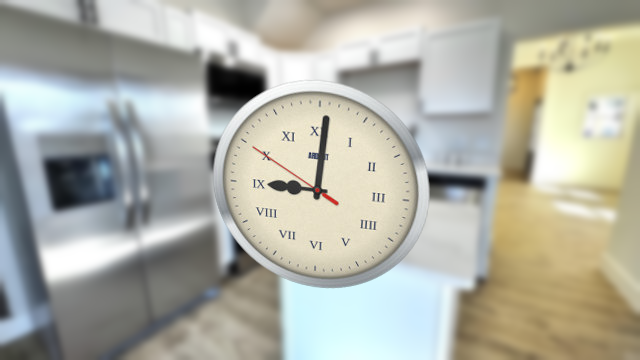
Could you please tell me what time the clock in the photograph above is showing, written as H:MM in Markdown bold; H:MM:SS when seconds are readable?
**9:00:50**
